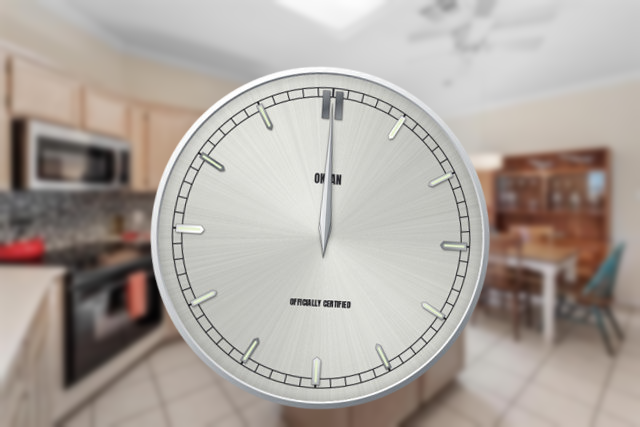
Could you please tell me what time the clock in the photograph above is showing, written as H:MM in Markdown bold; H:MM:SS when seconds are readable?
**12:00**
